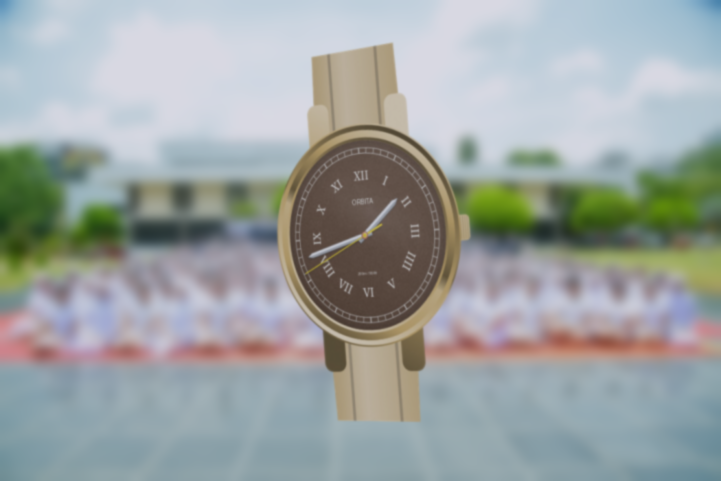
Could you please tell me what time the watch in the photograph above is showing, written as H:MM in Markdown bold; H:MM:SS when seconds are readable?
**1:42:41**
